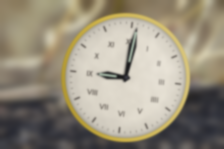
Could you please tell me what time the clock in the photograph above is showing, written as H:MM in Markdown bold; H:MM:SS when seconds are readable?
**9:01**
